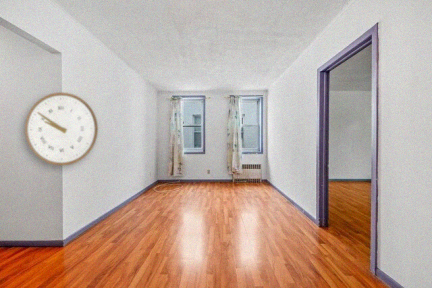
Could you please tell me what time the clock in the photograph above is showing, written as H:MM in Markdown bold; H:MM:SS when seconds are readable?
**9:51**
